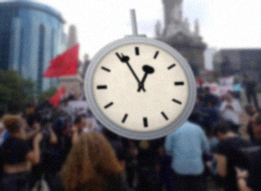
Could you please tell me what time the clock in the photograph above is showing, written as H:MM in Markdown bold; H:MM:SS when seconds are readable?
**12:56**
